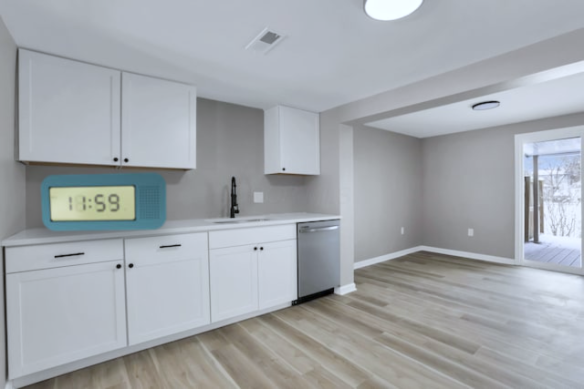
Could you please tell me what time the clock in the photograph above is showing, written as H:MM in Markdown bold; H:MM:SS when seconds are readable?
**11:59**
